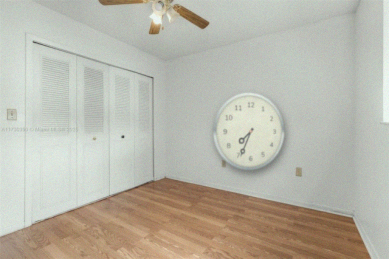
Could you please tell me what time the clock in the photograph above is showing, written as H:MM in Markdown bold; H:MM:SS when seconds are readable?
**7:34**
